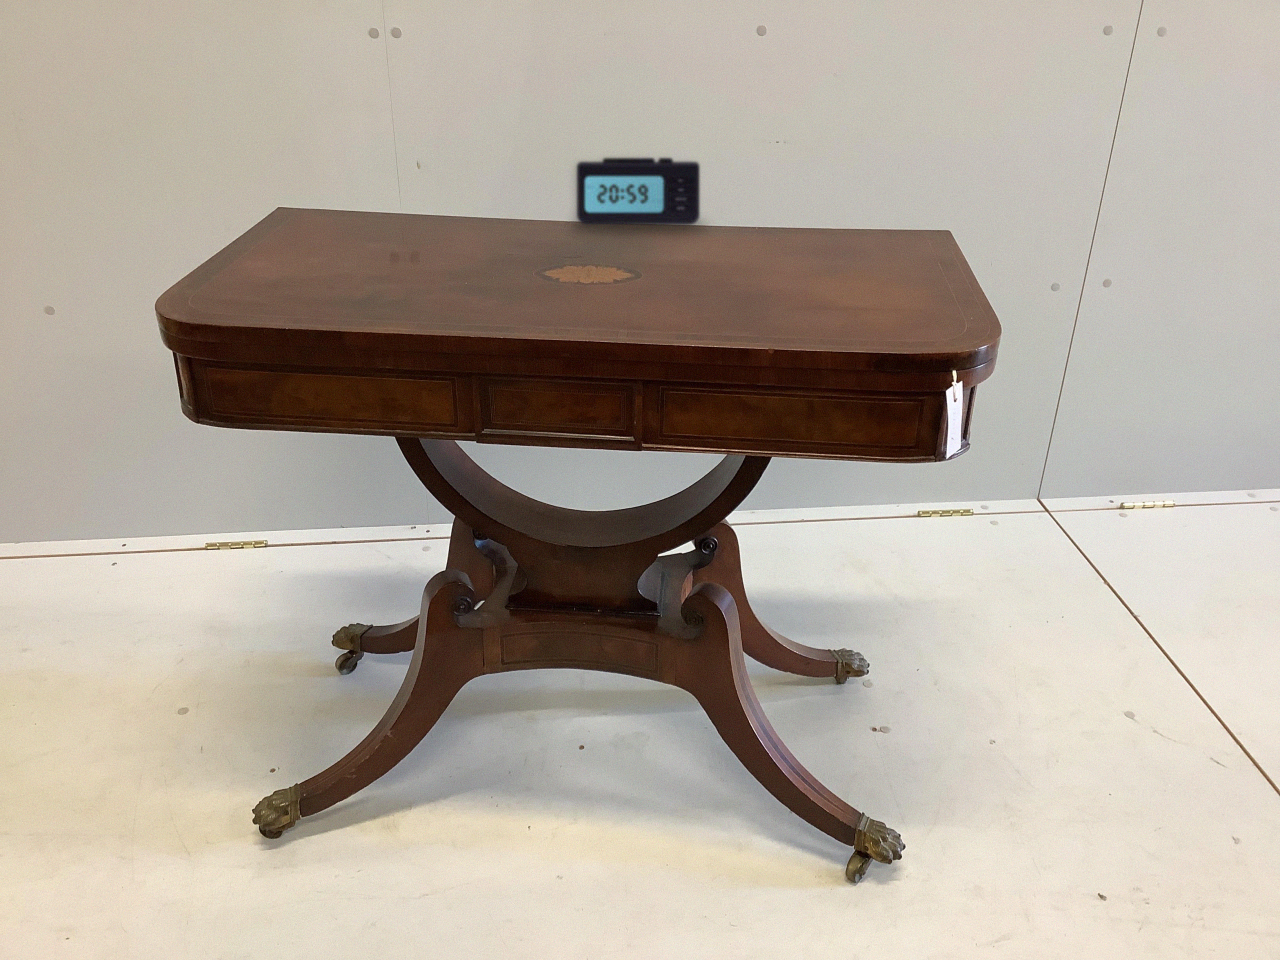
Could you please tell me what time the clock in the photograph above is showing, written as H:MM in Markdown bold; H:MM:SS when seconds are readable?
**20:59**
